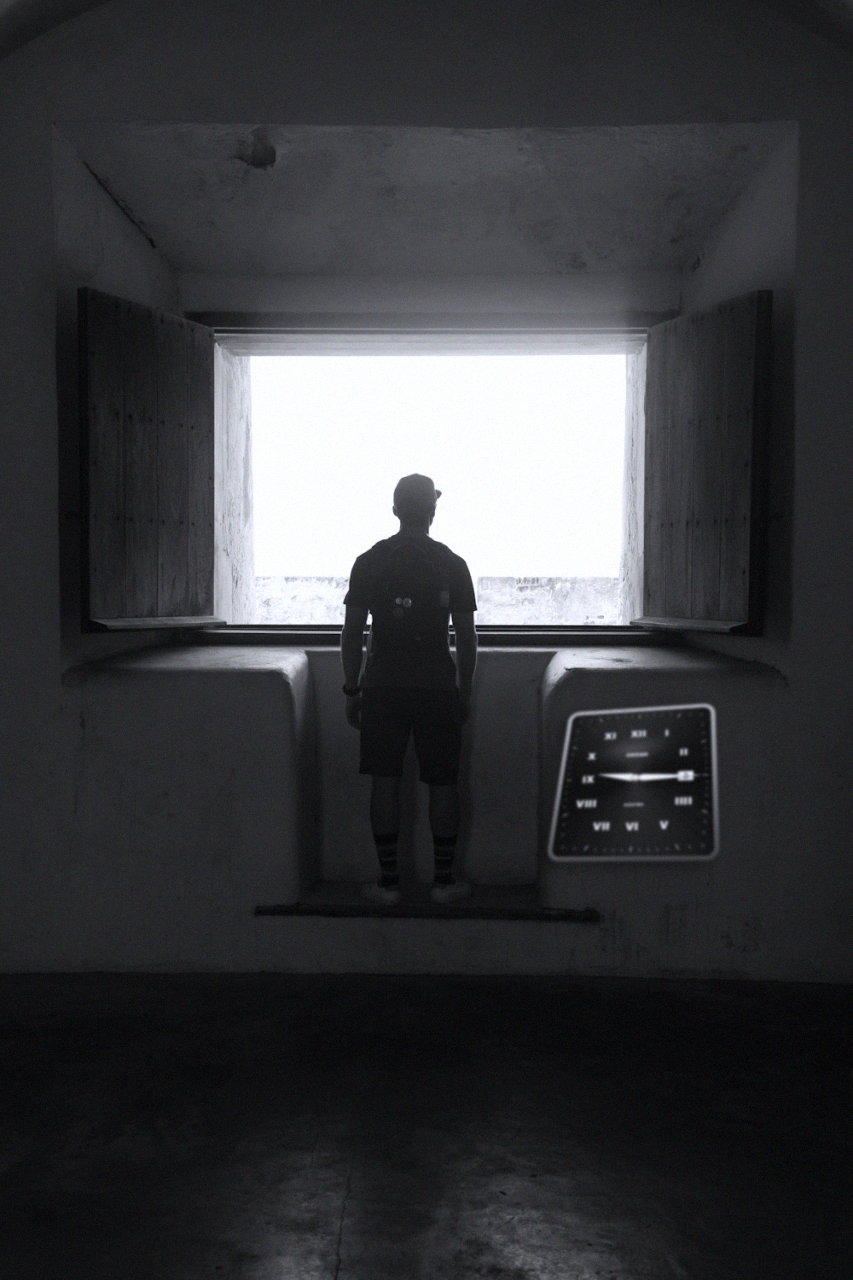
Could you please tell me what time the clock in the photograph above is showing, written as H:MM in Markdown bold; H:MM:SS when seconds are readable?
**9:15**
